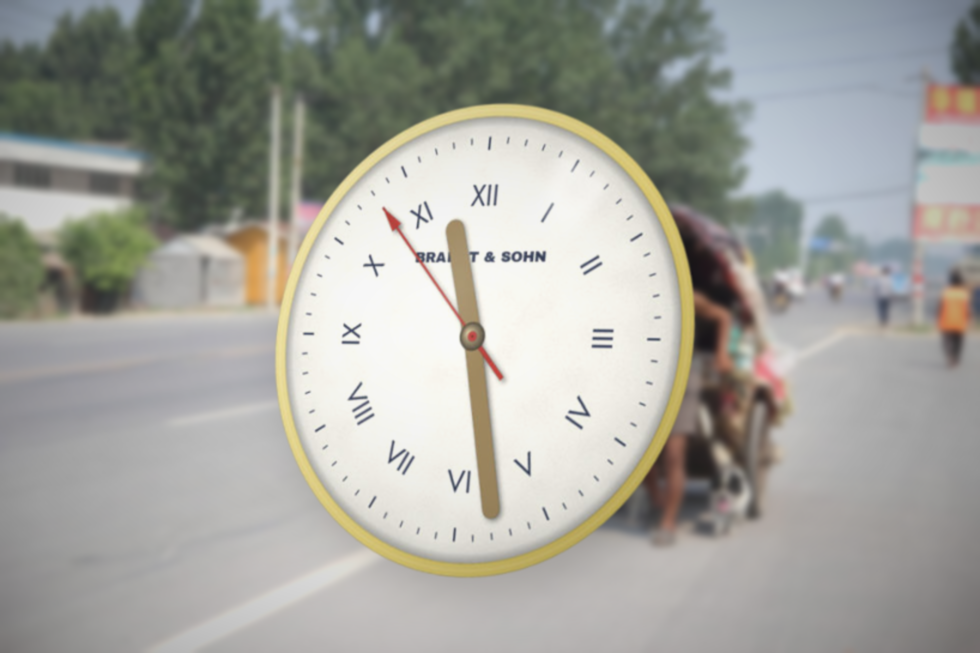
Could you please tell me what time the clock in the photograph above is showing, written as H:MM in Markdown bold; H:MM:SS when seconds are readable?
**11:27:53**
